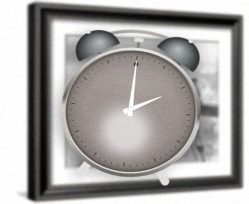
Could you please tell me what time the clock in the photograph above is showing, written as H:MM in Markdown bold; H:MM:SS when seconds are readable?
**2:00**
